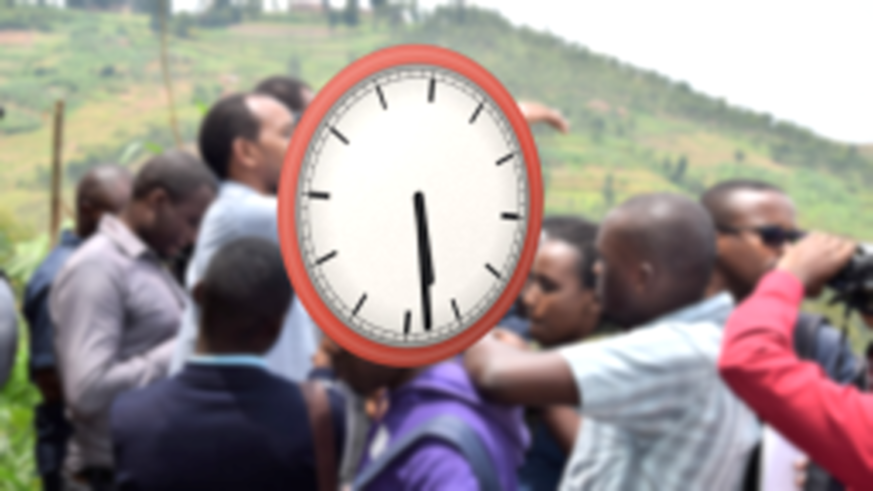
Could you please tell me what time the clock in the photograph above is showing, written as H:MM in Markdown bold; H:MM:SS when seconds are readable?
**5:28**
